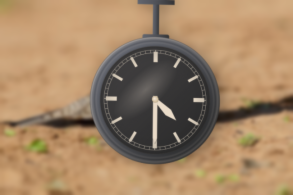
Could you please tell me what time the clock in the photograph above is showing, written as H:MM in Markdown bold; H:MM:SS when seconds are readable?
**4:30**
